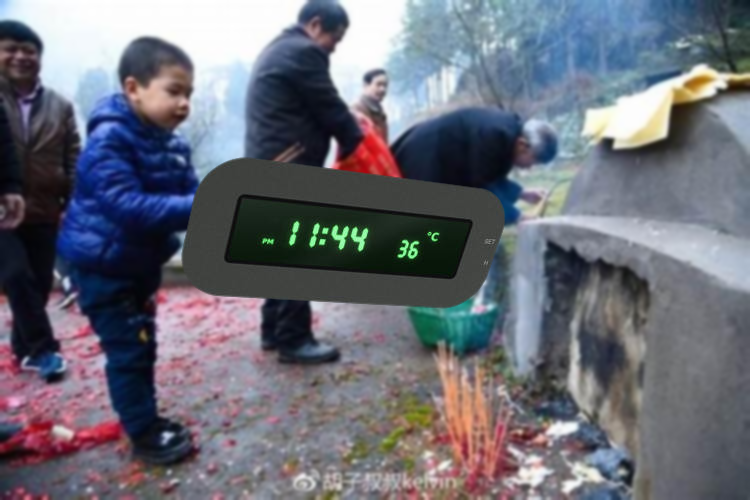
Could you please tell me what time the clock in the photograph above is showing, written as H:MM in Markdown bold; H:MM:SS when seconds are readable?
**11:44**
